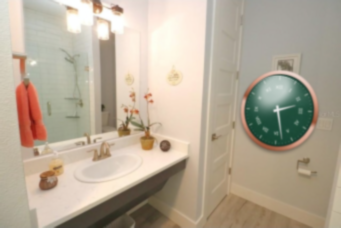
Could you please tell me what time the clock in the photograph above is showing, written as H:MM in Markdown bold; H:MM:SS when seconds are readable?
**2:28**
